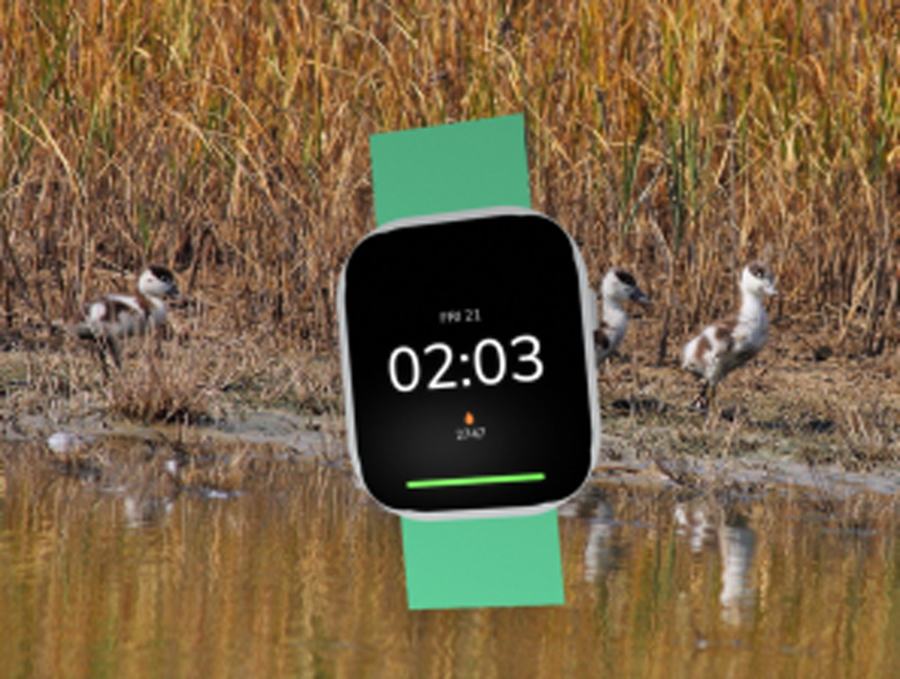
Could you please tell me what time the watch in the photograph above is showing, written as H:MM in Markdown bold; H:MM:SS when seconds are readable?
**2:03**
